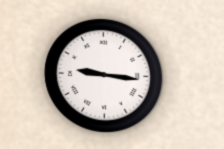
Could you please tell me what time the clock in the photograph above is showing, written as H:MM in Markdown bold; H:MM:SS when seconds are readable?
**9:16**
